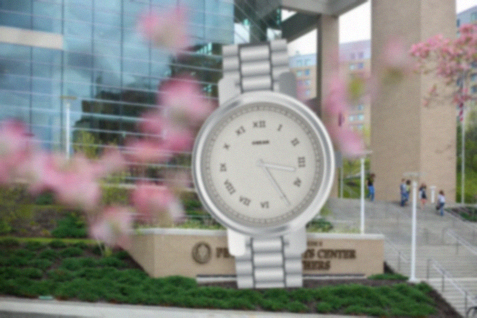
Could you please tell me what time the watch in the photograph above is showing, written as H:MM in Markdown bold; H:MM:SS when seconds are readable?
**3:25**
